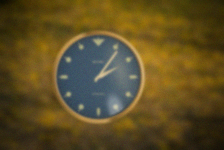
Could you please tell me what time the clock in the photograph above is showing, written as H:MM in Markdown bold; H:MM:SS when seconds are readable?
**2:06**
